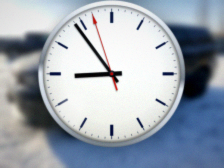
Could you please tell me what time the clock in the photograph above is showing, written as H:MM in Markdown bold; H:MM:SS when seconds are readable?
**8:53:57**
